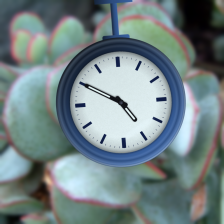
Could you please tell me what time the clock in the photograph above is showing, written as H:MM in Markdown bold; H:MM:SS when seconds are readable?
**4:50**
